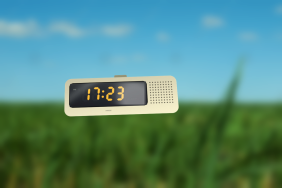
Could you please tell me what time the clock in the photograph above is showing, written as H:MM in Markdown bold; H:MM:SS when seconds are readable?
**17:23**
